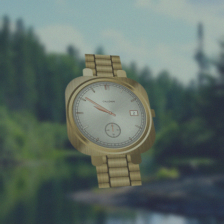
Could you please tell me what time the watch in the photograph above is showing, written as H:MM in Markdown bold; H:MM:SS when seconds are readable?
**9:51**
